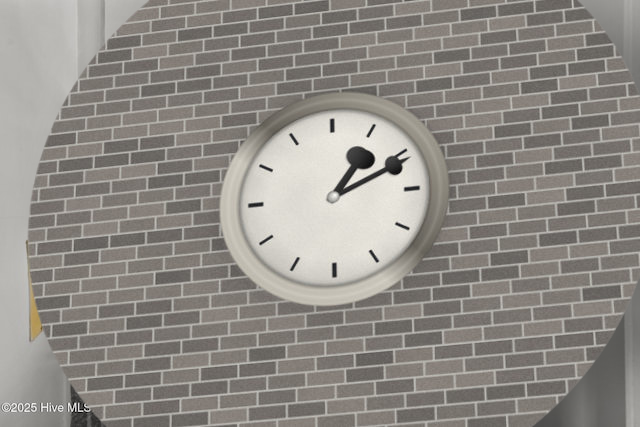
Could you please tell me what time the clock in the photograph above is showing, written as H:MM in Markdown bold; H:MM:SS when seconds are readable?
**1:11**
